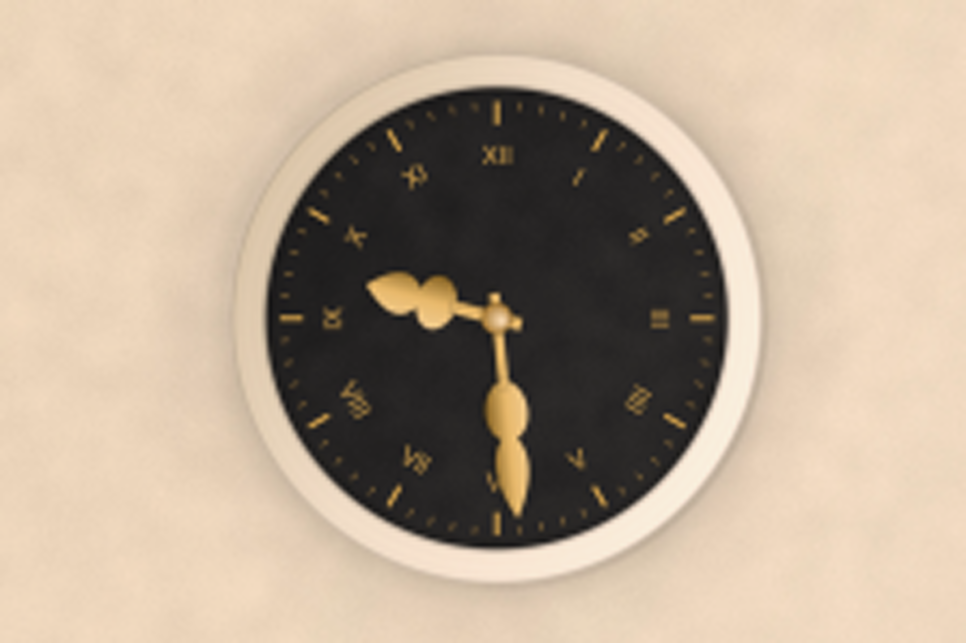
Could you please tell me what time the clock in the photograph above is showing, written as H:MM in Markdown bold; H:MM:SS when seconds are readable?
**9:29**
